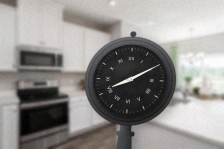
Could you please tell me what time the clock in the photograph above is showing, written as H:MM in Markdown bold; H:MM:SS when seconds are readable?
**8:10**
